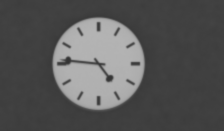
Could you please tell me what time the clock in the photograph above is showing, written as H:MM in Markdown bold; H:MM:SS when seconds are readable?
**4:46**
